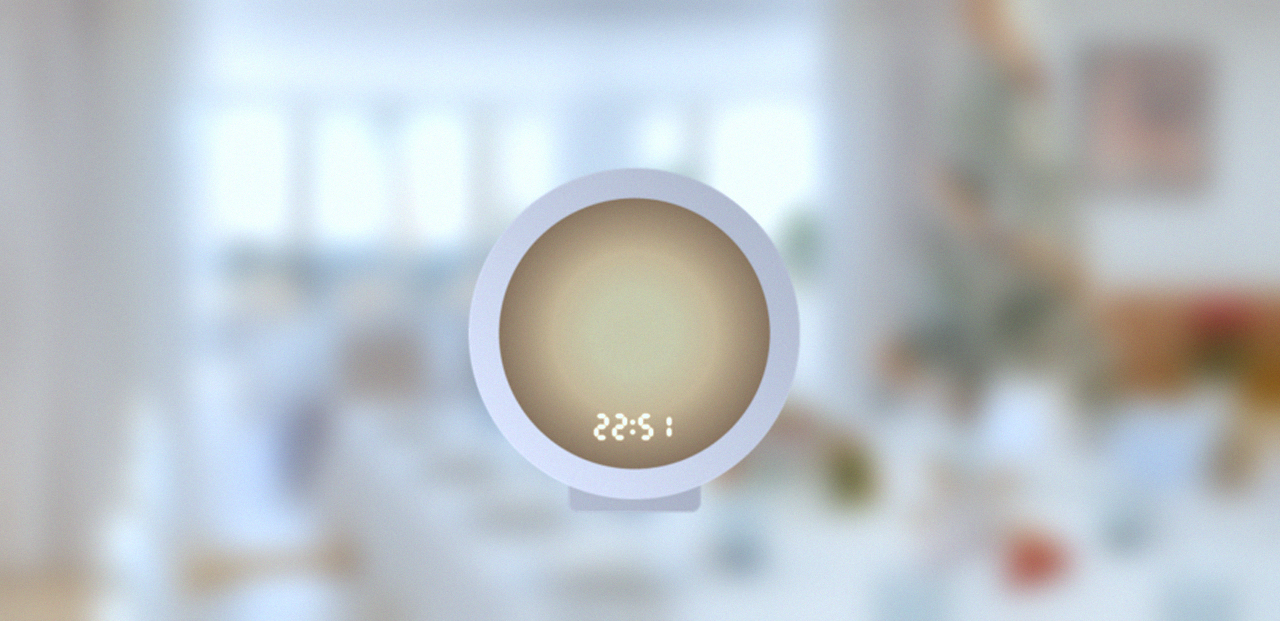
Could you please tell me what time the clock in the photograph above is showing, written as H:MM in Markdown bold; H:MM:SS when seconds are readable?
**22:51**
